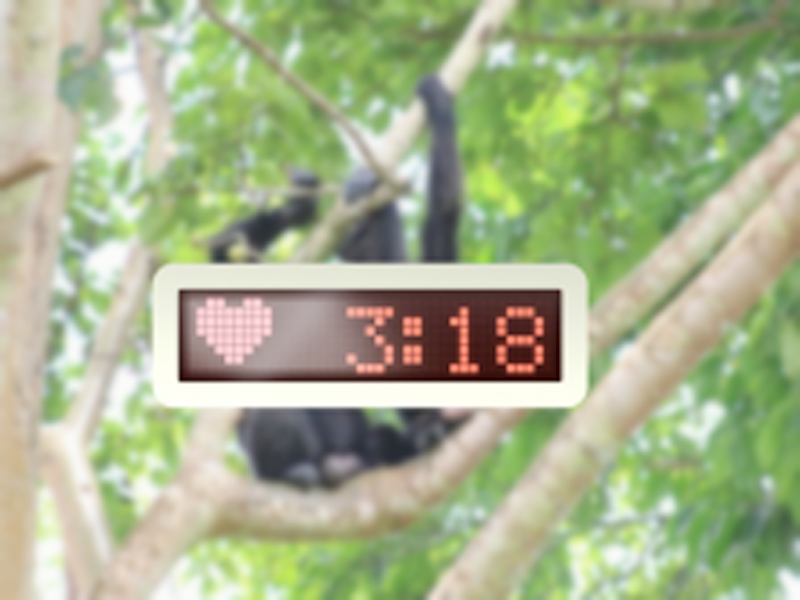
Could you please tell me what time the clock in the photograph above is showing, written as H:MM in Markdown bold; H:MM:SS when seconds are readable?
**3:18**
